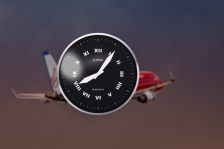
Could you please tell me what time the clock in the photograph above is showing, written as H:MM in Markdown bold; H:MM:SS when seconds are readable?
**8:06**
